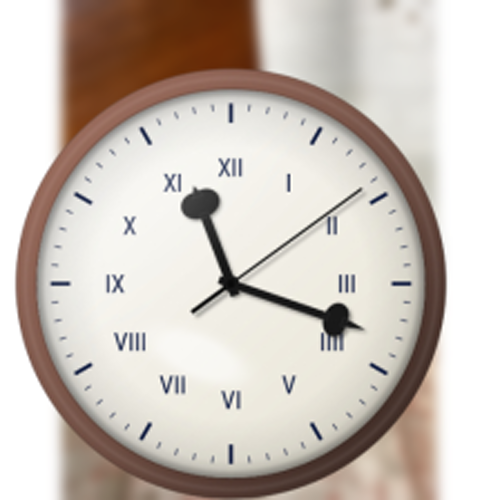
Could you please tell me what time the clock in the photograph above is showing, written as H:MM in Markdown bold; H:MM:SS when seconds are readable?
**11:18:09**
